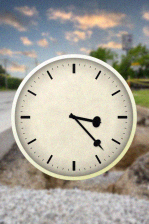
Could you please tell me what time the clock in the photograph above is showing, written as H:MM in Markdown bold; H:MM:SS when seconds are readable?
**3:23**
